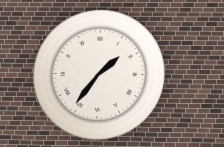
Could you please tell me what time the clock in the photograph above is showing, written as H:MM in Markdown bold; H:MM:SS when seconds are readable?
**1:36**
